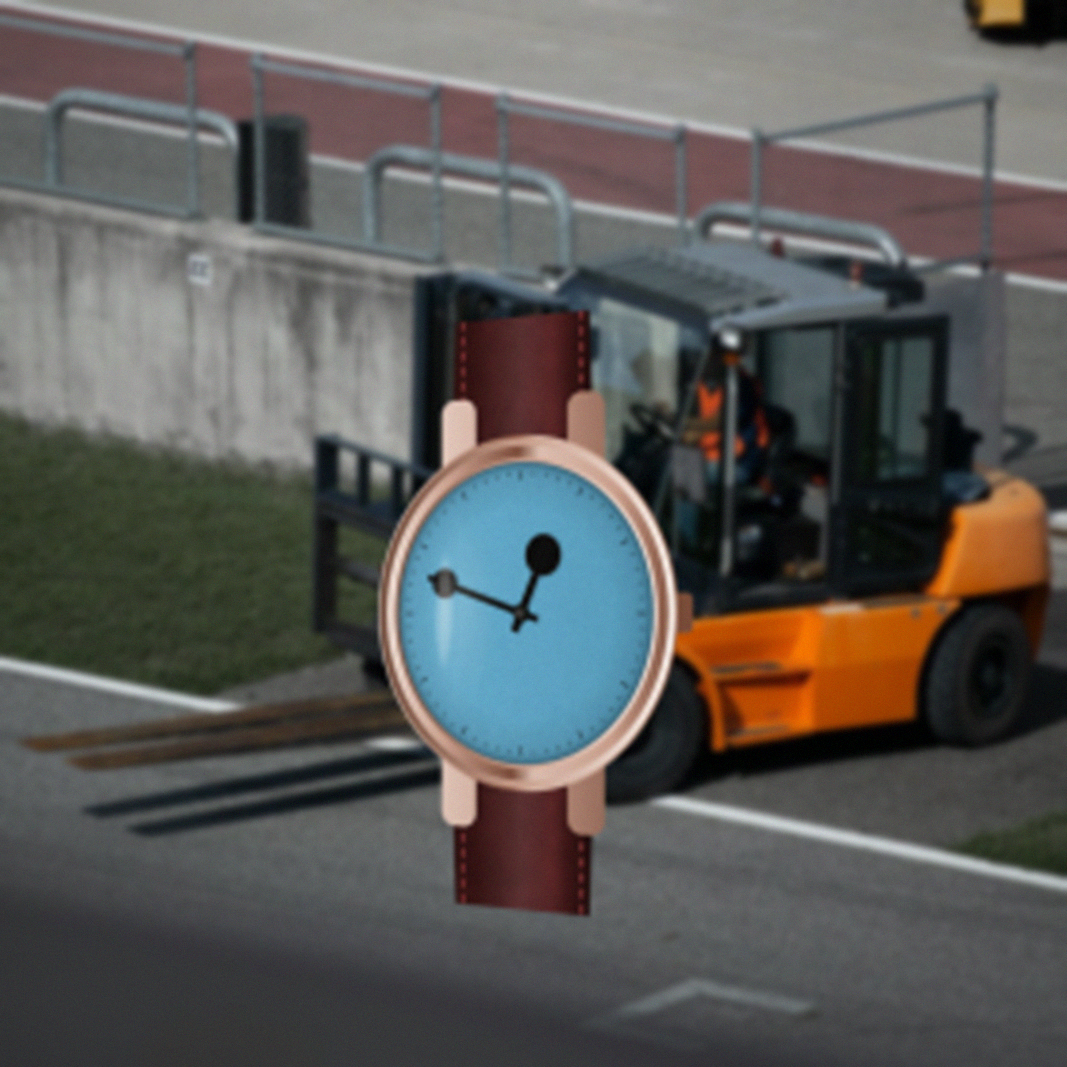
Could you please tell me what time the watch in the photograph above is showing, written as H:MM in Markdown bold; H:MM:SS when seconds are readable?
**12:48**
